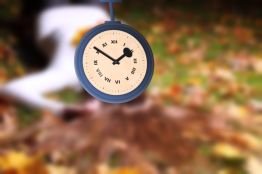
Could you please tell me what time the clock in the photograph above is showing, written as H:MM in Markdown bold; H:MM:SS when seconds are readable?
**1:51**
